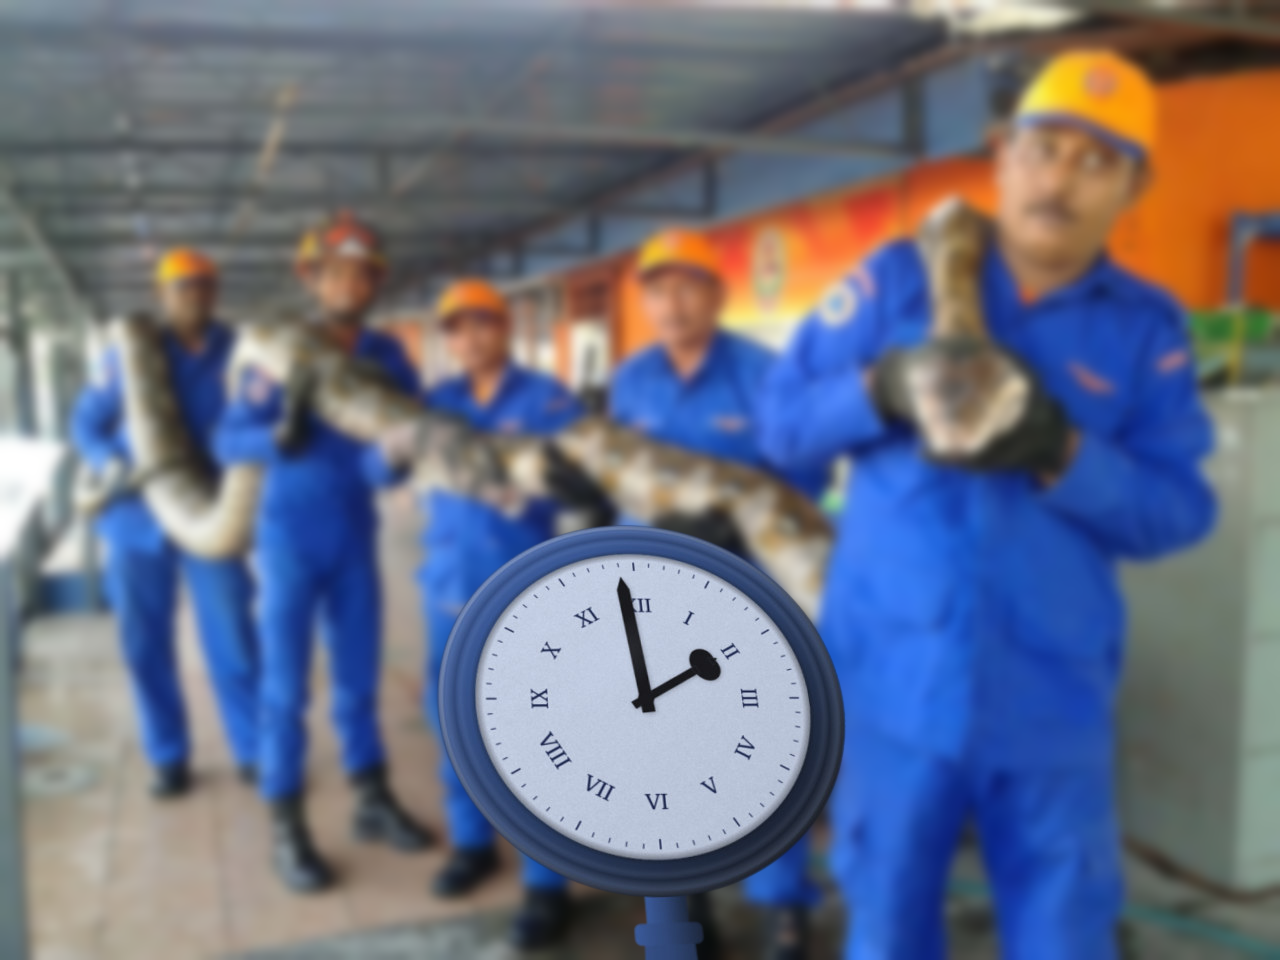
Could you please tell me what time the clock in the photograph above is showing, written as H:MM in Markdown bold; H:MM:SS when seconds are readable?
**1:59**
